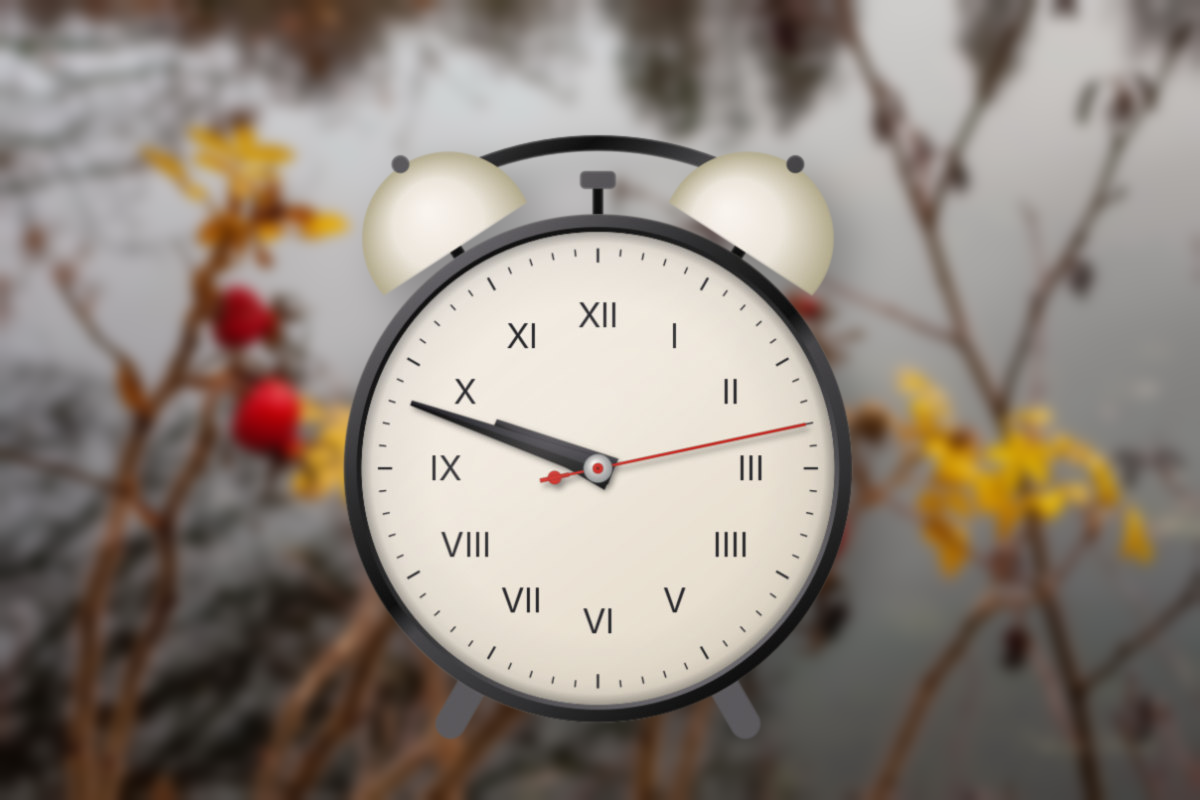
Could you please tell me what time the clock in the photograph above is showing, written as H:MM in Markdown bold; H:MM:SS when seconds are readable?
**9:48:13**
